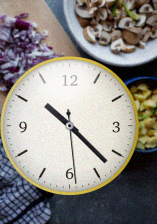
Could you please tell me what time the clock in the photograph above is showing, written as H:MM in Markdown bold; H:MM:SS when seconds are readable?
**10:22:29**
